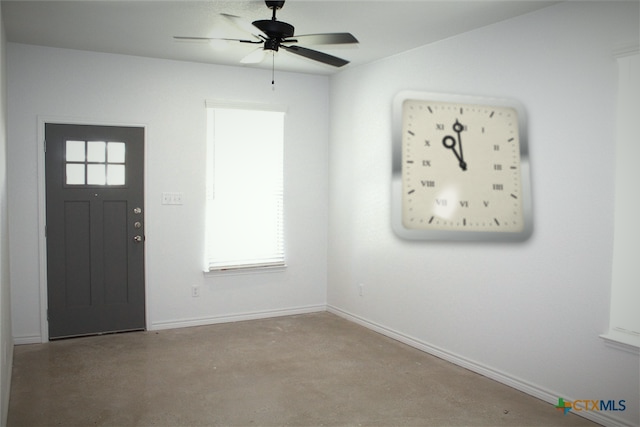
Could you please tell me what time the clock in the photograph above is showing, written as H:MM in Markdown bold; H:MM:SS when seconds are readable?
**10:59**
